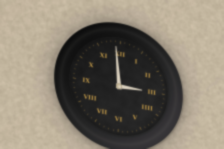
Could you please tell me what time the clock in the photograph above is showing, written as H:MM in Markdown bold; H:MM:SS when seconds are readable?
**2:59**
